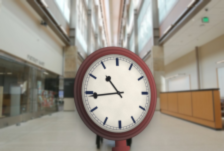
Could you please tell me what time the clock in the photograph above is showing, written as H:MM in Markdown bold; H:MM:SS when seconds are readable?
**10:44**
